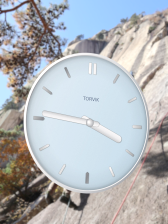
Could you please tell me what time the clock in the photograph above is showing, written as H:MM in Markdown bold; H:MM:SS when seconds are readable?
**3:46**
